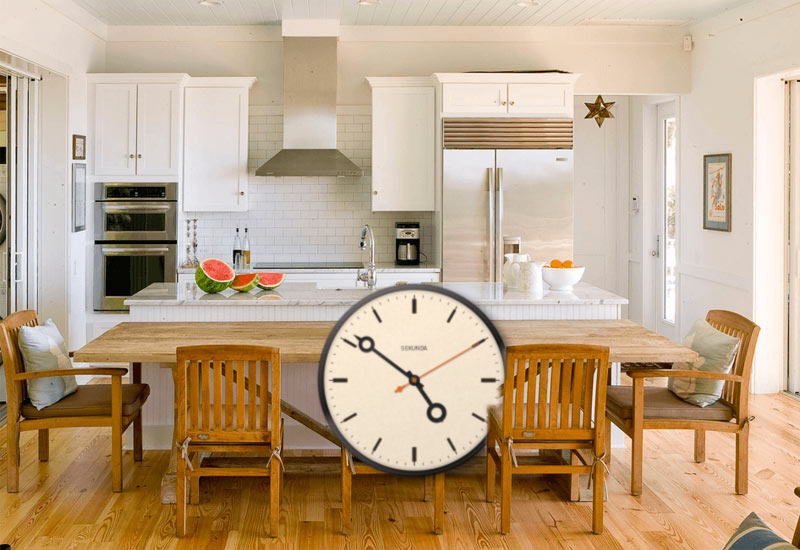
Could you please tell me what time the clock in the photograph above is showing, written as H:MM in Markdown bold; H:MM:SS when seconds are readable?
**4:51:10**
